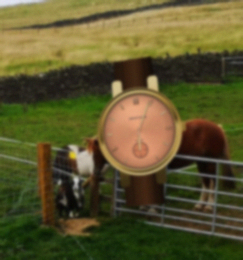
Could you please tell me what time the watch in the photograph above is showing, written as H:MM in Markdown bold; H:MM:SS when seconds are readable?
**6:04**
